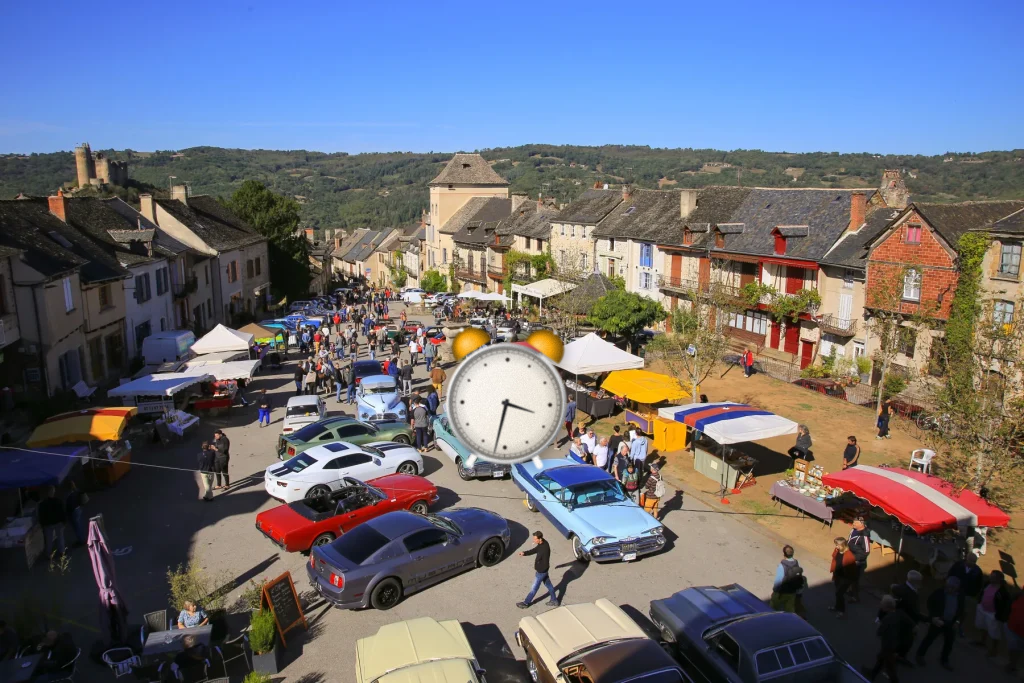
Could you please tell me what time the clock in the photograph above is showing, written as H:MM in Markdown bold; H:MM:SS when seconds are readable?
**3:32**
